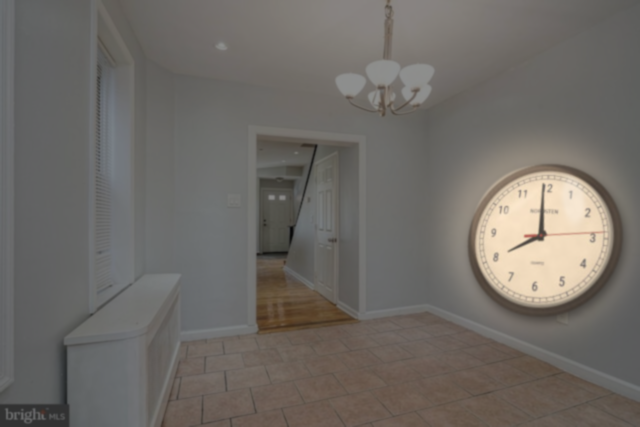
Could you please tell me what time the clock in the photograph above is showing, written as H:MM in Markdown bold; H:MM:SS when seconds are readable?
**7:59:14**
